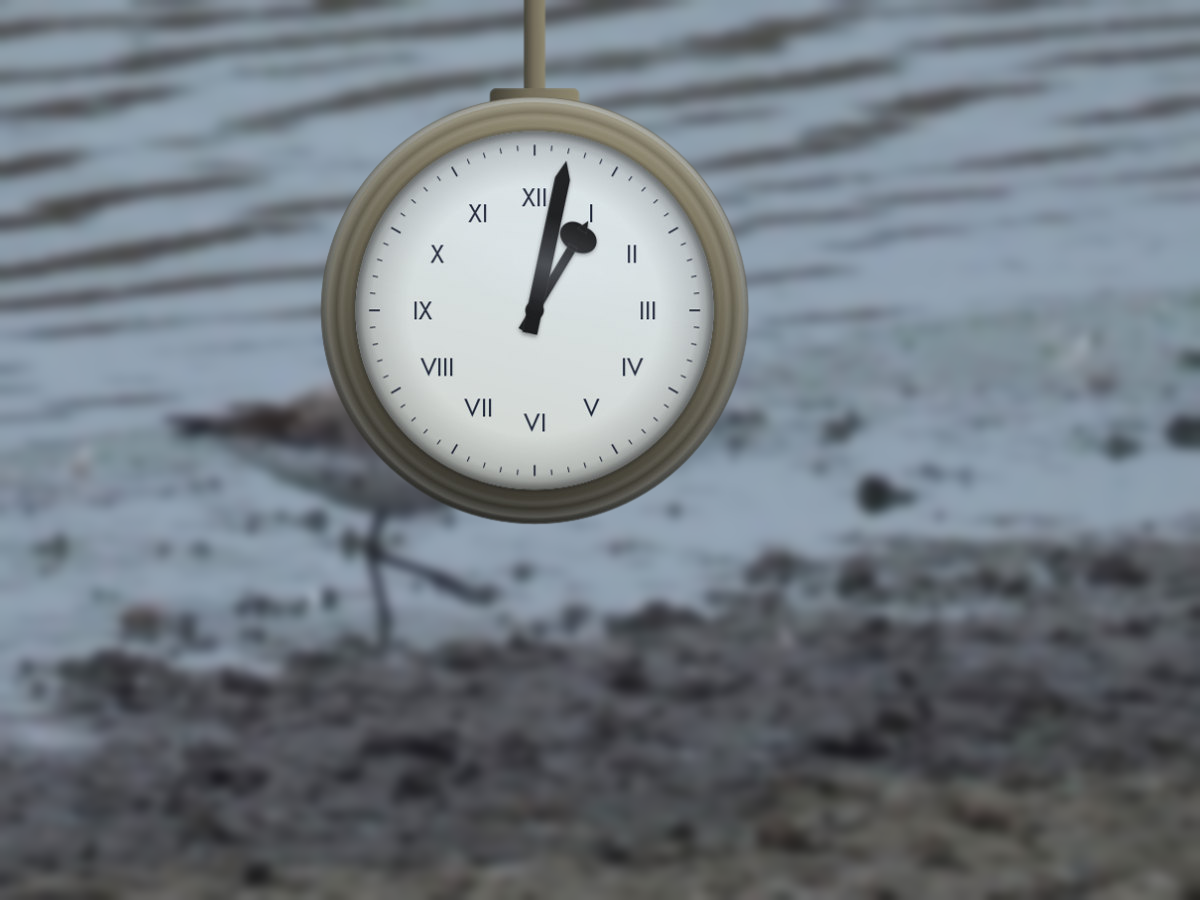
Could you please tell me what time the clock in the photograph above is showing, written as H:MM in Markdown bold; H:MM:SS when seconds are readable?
**1:02**
